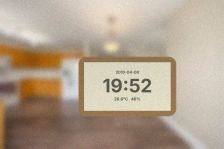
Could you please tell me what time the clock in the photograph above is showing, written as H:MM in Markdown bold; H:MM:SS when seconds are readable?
**19:52**
